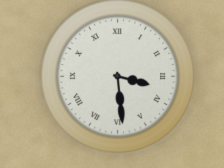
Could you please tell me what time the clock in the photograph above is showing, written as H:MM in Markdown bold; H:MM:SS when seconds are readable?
**3:29**
